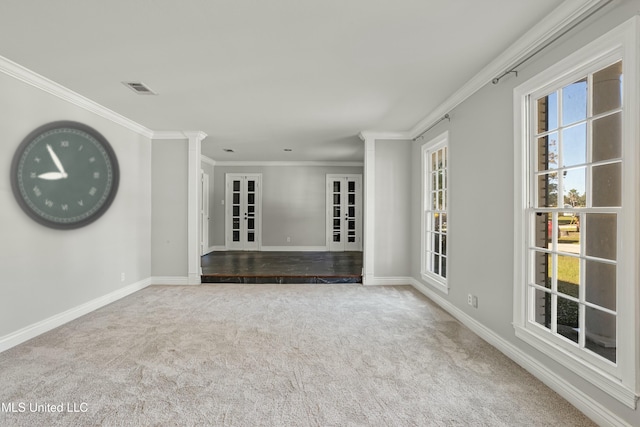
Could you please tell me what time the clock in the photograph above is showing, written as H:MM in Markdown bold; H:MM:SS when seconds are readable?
**8:55**
